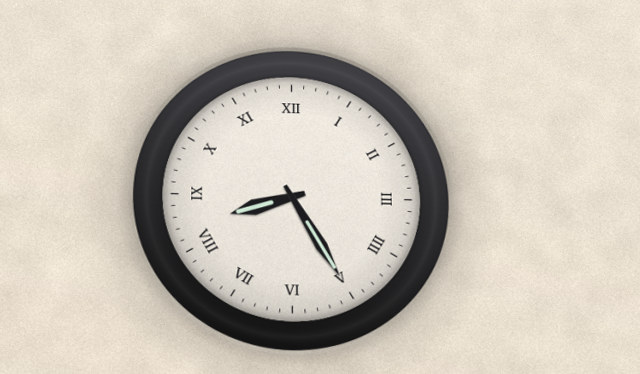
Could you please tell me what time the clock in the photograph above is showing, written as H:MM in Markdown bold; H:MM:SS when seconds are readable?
**8:25**
